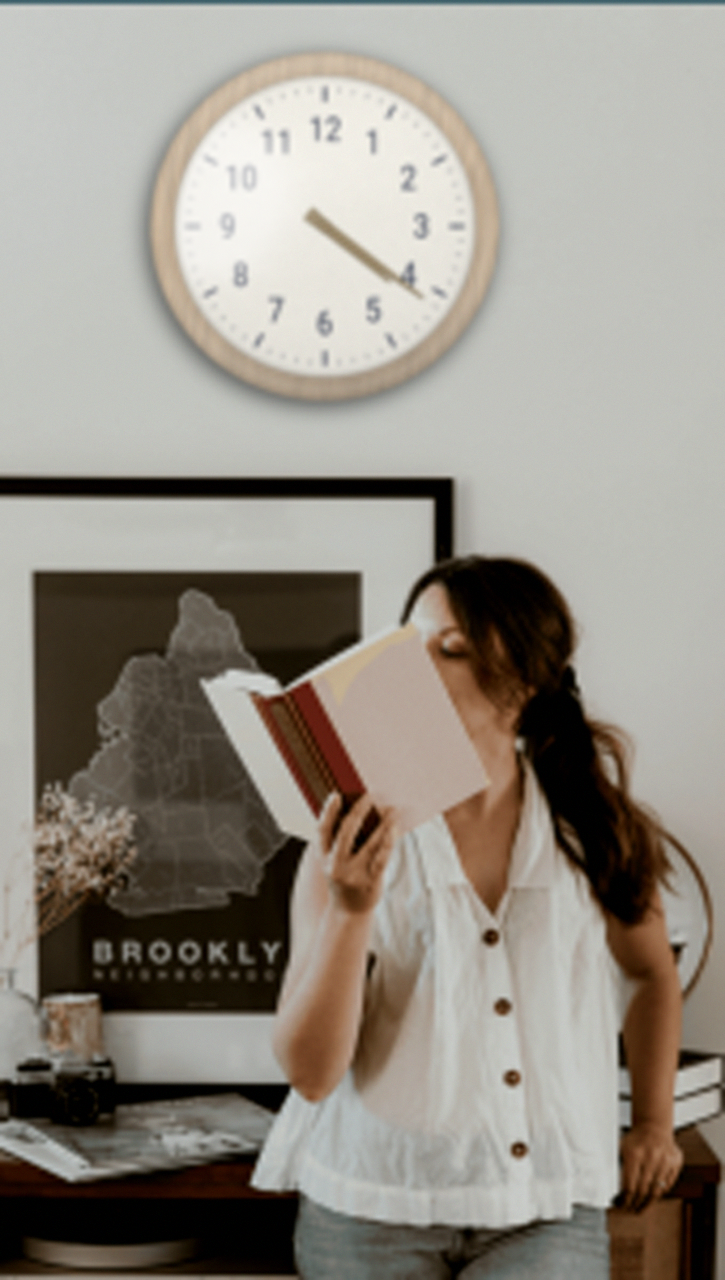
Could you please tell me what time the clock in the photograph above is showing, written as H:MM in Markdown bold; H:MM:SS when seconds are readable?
**4:21**
